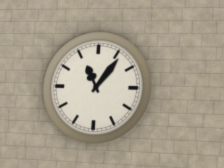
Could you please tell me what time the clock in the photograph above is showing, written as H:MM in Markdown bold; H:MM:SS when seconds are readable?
**11:06**
